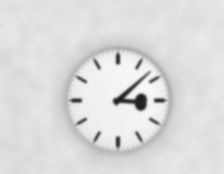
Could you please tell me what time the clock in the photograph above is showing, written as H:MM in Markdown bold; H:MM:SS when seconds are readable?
**3:08**
